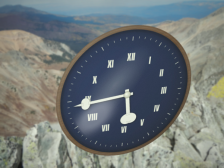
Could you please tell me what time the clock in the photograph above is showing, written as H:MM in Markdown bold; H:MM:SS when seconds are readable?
**5:44**
